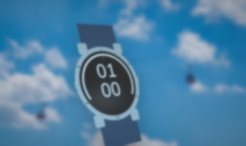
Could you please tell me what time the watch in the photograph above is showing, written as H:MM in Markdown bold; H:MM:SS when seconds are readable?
**1:00**
